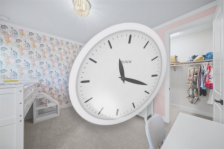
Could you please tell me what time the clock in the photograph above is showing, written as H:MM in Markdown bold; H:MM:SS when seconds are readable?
**11:18**
